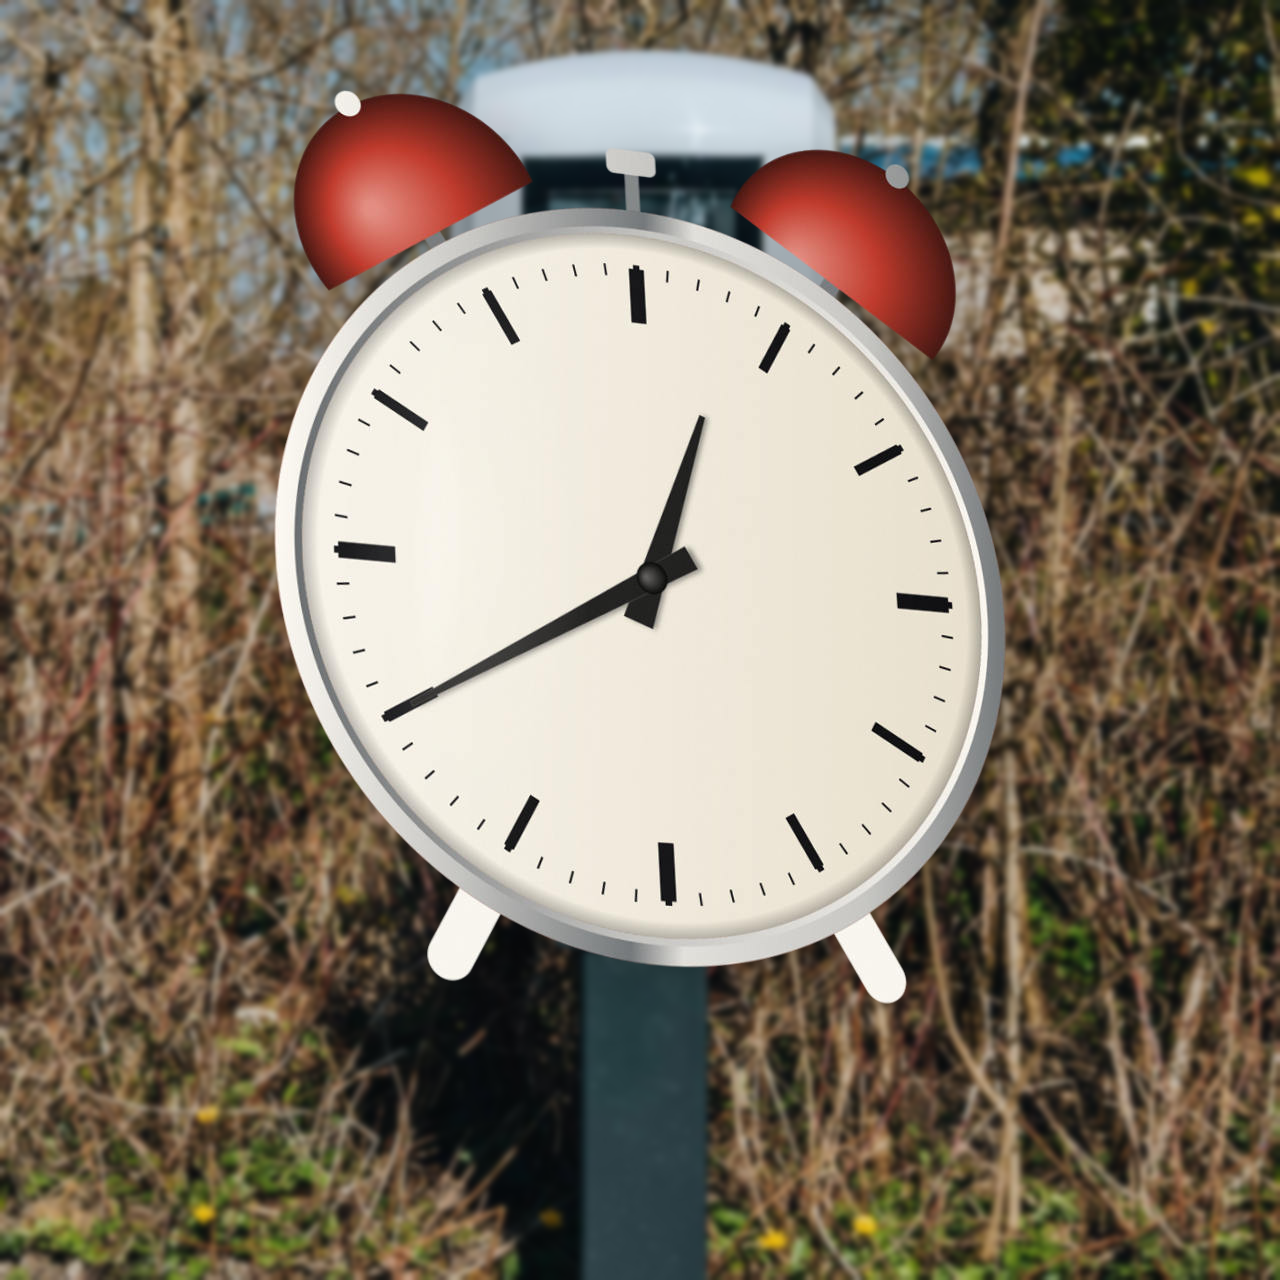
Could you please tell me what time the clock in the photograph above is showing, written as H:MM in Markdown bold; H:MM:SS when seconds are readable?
**12:40**
